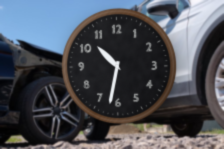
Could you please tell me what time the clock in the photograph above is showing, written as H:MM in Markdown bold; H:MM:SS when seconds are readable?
**10:32**
